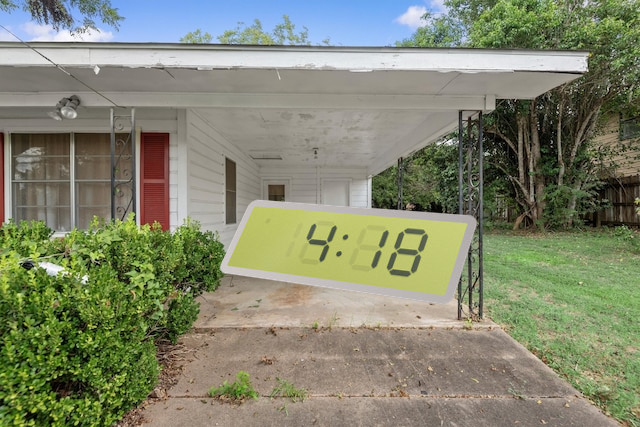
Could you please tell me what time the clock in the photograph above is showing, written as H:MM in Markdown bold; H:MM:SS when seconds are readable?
**4:18**
